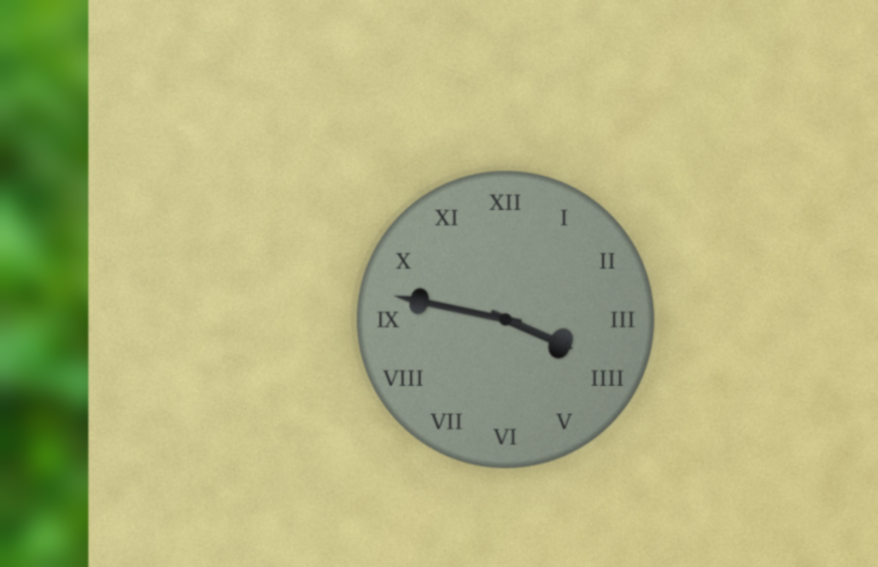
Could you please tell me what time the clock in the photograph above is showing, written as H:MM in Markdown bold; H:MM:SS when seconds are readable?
**3:47**
